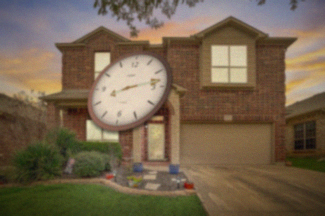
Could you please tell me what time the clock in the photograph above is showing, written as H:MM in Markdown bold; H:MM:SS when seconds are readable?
**8:13**
